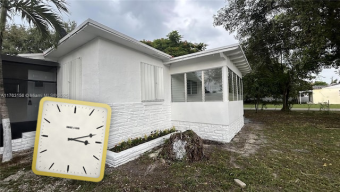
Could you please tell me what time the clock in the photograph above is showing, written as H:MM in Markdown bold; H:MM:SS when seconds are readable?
**3:12**
